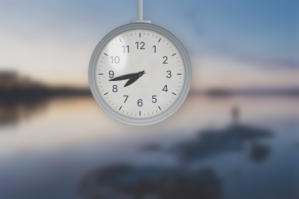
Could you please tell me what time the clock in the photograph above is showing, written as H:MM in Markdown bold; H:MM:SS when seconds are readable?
**7:43**
